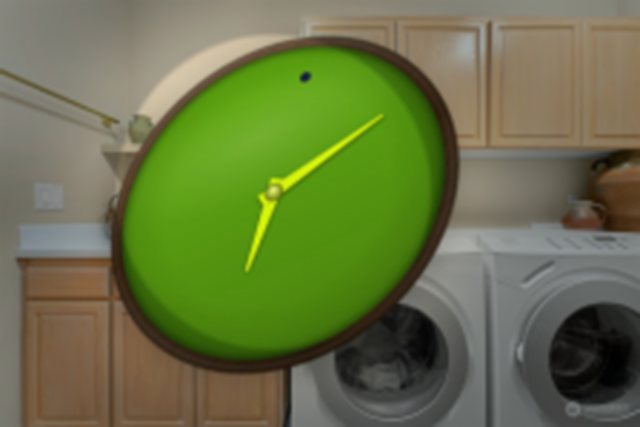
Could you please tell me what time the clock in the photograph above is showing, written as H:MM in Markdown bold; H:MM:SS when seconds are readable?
**6:08**
